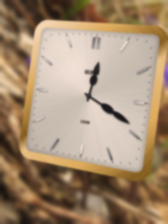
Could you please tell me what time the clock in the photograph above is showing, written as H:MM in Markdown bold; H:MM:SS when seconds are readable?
**12:19**
